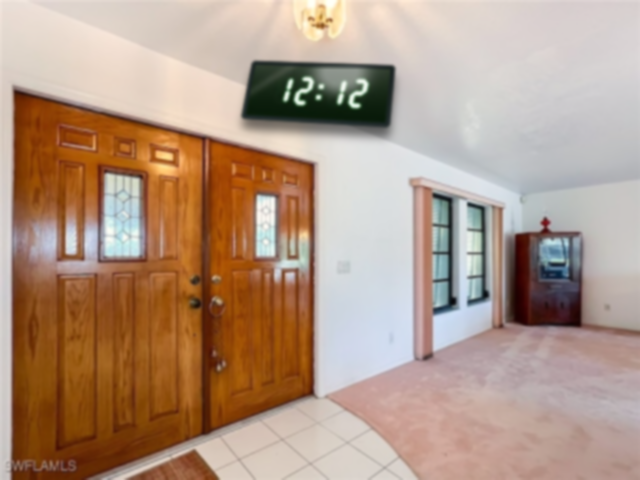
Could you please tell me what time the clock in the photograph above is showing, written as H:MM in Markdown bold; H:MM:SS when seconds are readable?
**12:12**
